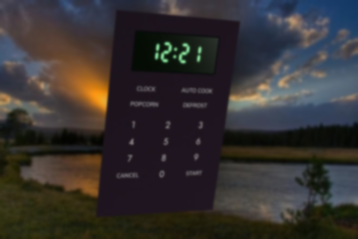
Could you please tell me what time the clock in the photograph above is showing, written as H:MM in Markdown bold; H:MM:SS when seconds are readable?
**12:21**
